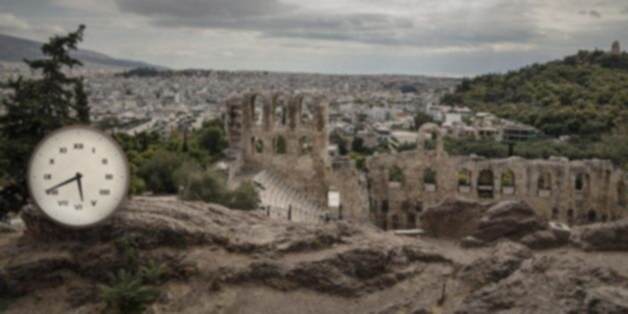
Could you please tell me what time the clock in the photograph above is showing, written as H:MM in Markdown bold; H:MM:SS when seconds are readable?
**5:41**
